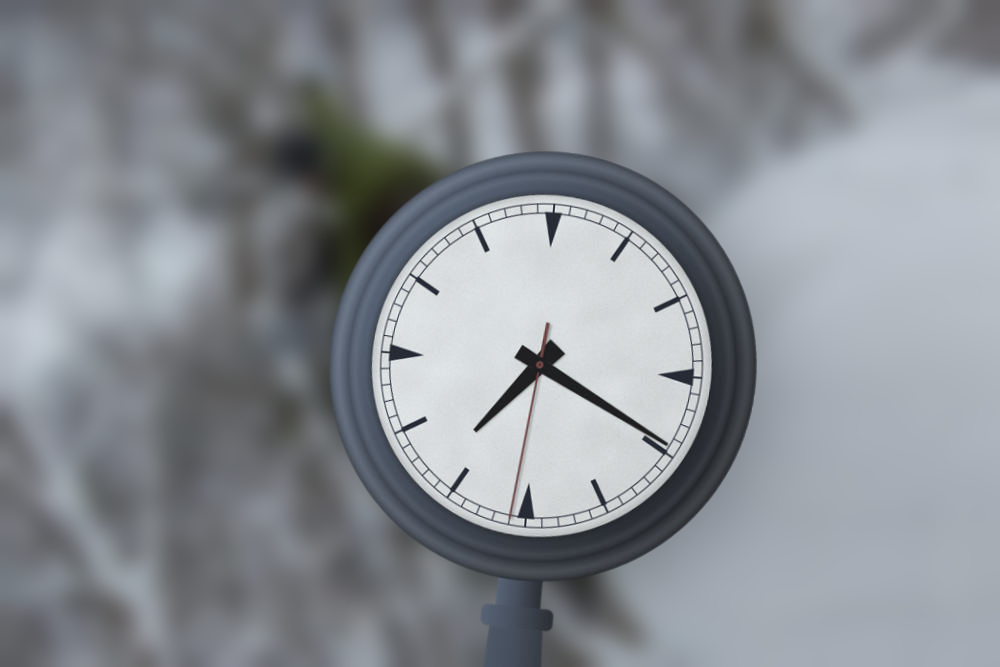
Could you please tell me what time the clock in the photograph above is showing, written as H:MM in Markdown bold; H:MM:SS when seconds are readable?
**7:19:31**
